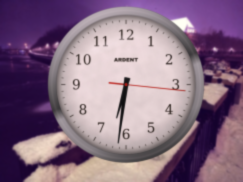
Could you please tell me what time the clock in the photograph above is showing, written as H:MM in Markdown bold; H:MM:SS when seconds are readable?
**6:31:16**
